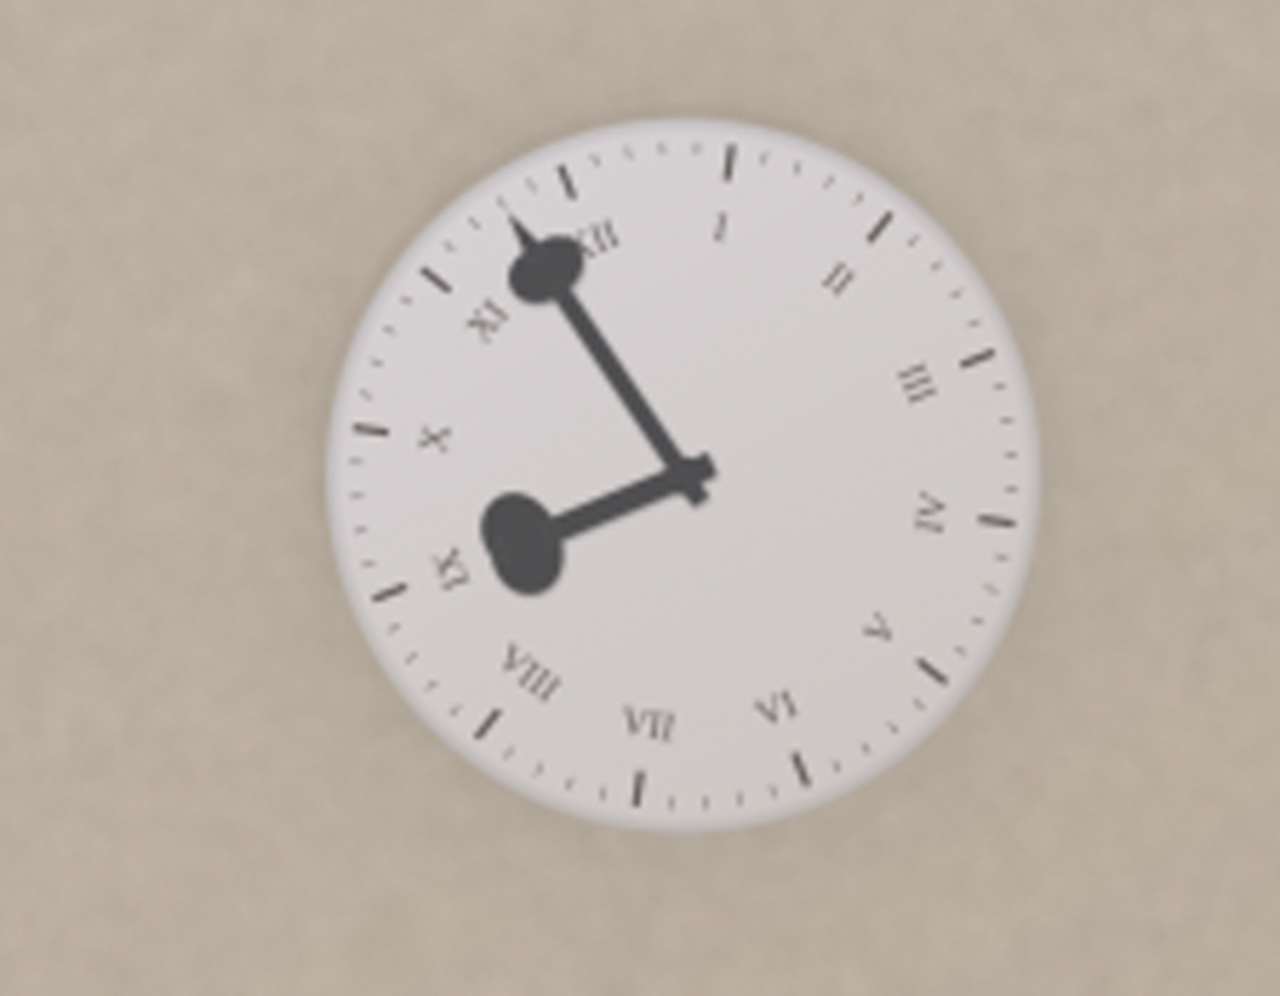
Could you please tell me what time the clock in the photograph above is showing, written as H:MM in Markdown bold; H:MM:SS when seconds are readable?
**8:58**
